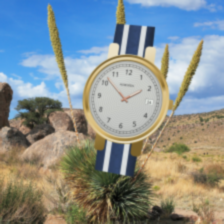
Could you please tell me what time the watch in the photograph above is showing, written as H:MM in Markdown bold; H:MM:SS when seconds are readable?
**1:52**
